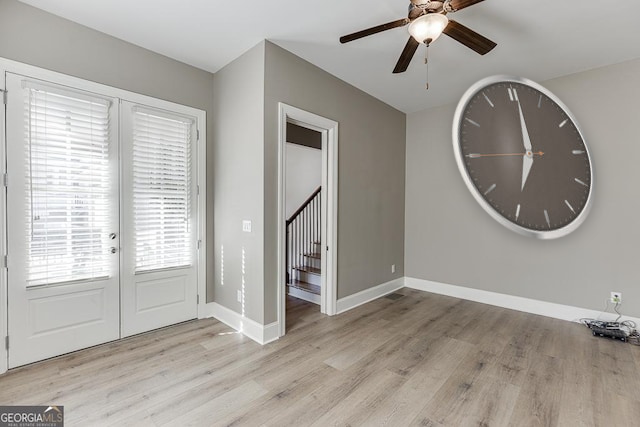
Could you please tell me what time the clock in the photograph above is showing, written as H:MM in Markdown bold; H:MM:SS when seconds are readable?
**7:00:45**
